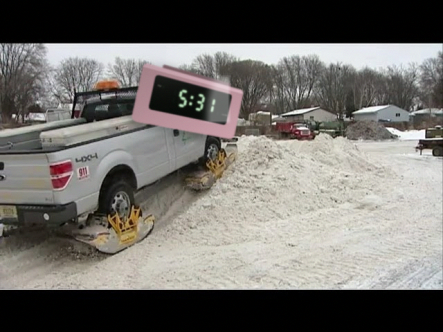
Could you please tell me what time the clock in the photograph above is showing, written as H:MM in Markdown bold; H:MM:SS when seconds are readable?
**5:31**
